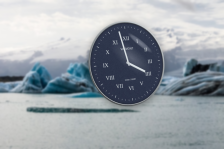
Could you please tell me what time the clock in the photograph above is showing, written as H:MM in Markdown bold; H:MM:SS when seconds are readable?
**3:58**
